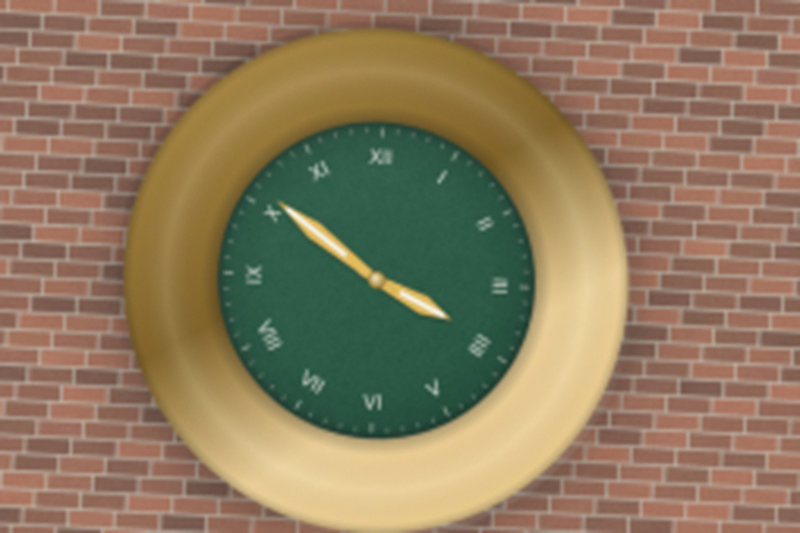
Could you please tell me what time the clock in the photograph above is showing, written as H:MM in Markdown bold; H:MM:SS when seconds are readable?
**3:51**
